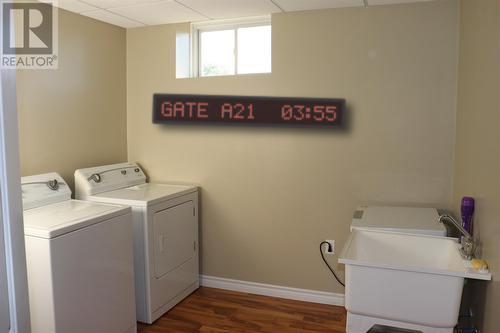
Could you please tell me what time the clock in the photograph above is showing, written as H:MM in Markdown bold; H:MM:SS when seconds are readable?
**3:55**
